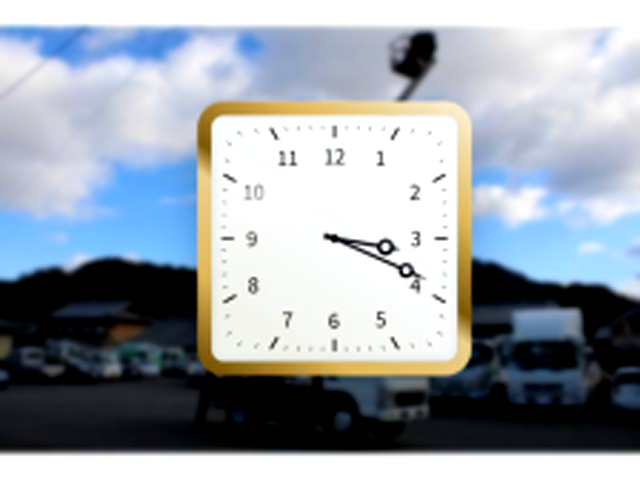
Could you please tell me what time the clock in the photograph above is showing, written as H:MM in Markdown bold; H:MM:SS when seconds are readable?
**3:19**
